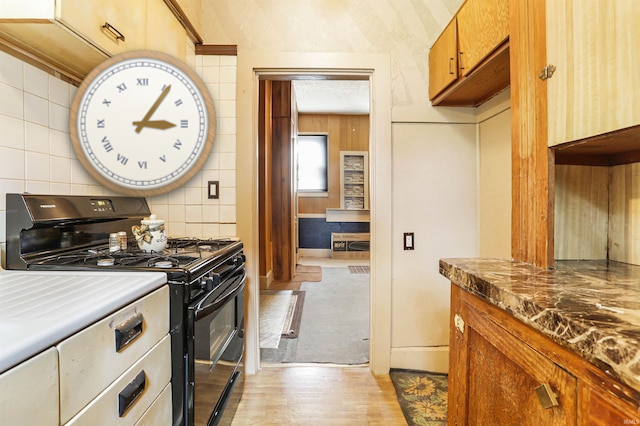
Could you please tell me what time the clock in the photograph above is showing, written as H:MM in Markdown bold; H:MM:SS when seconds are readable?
**3:06**
